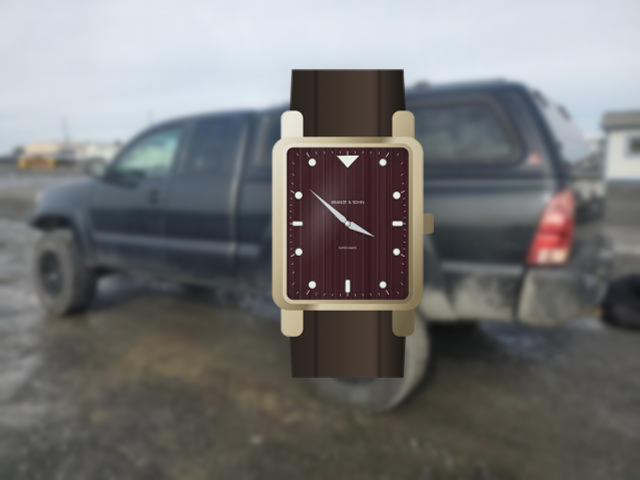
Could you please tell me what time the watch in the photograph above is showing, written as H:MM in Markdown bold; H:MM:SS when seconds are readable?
**3:52**
